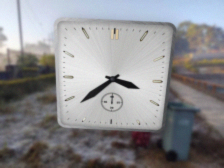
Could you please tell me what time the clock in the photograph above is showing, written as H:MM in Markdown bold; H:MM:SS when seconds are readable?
**3:38**
